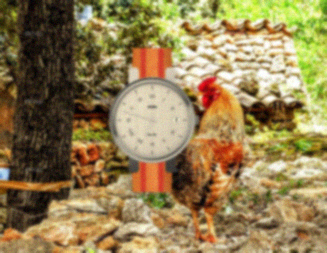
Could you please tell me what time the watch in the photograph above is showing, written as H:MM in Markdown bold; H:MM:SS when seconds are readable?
**6:48**
